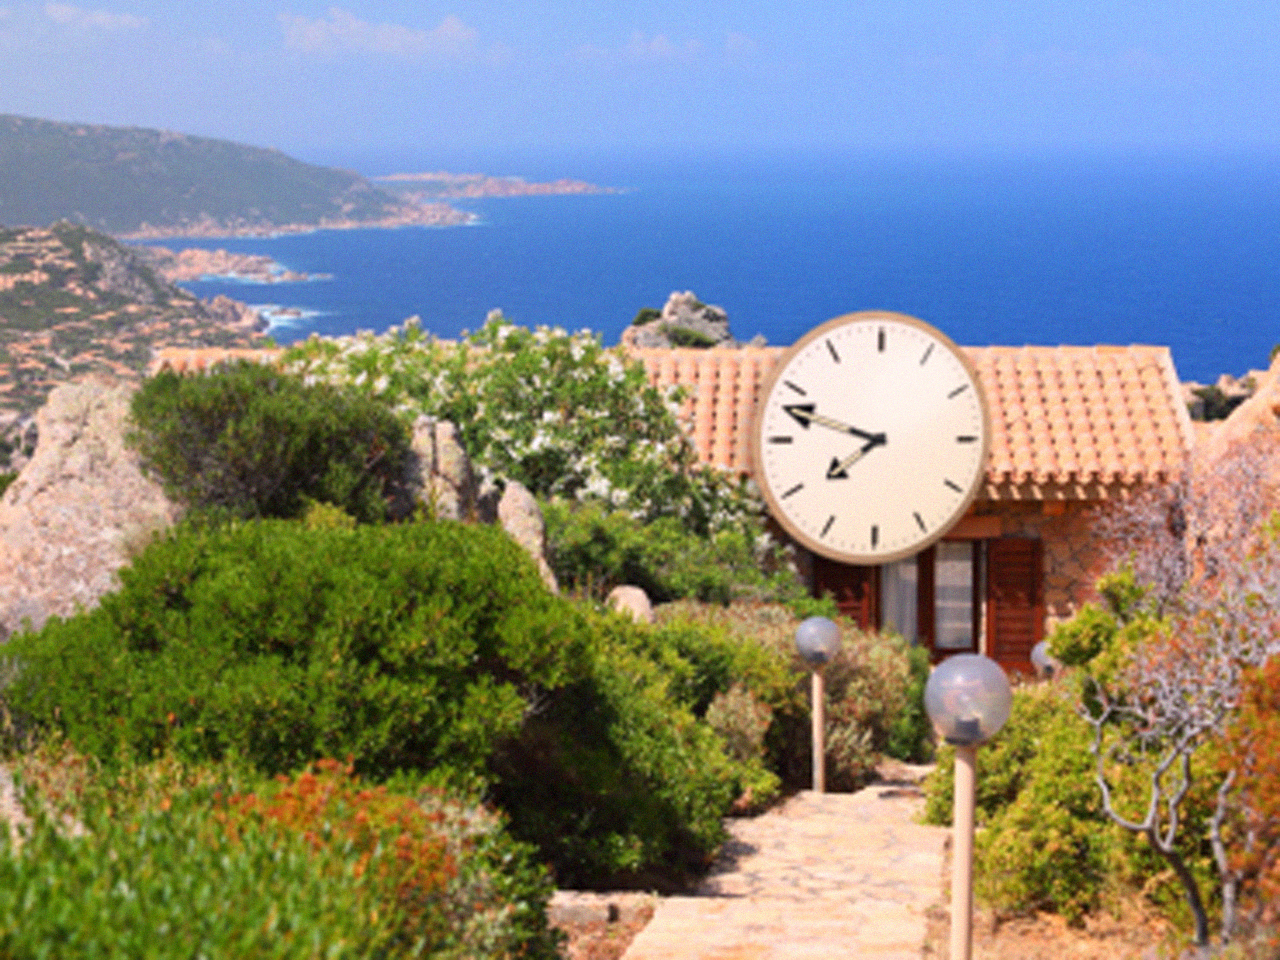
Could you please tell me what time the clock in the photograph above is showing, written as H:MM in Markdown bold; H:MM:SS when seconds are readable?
**7:48**
